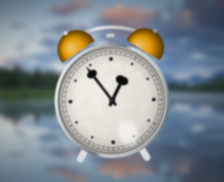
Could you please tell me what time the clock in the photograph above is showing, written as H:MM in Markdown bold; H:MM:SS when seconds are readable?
**12:54**
